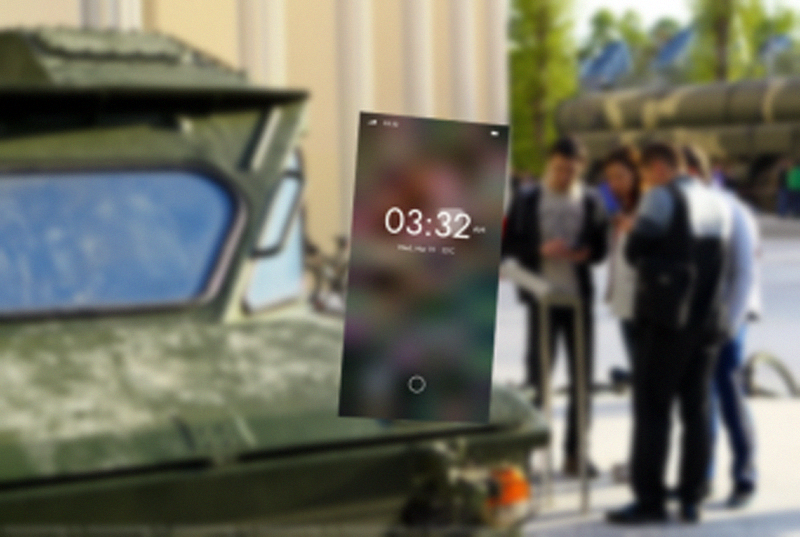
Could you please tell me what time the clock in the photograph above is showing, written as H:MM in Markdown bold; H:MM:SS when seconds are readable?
**3:32**
